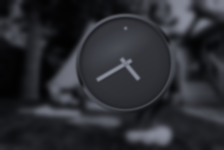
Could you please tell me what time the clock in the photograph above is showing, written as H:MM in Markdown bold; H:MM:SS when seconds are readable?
**4:40**
